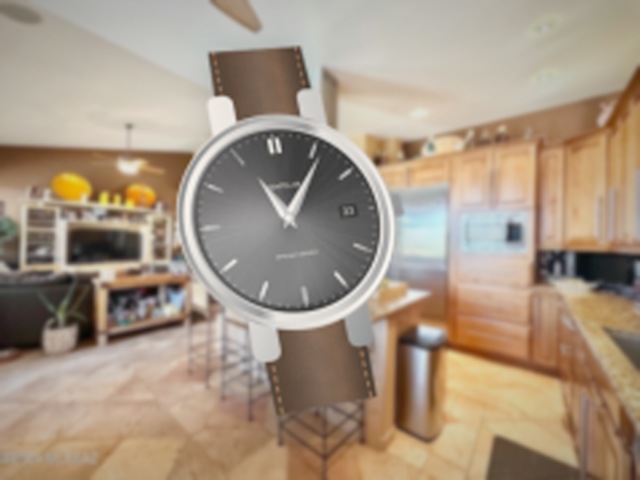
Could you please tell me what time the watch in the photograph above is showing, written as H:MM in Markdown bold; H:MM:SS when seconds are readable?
**11:06**
